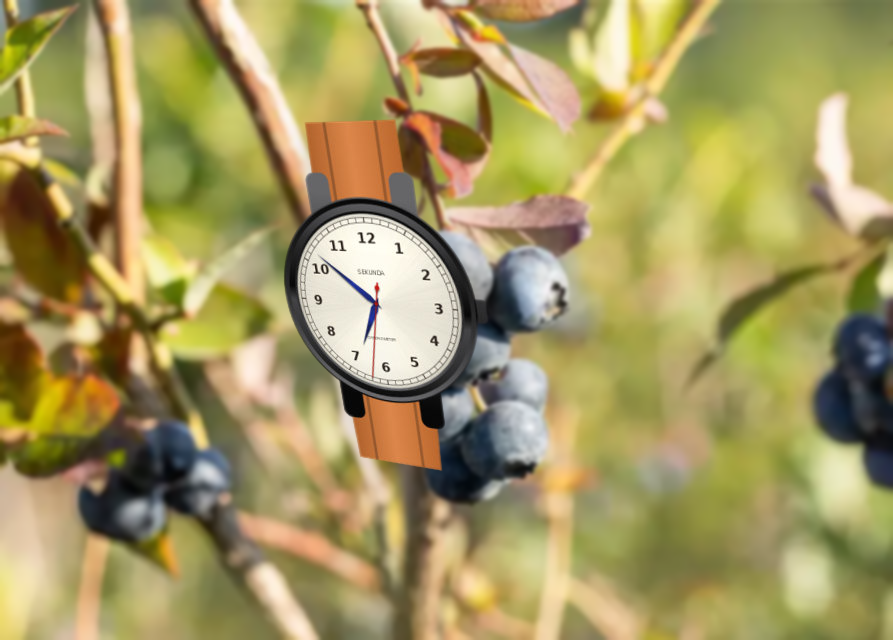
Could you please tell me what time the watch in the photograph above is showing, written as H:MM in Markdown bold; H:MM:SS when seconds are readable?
**6:51:32**
